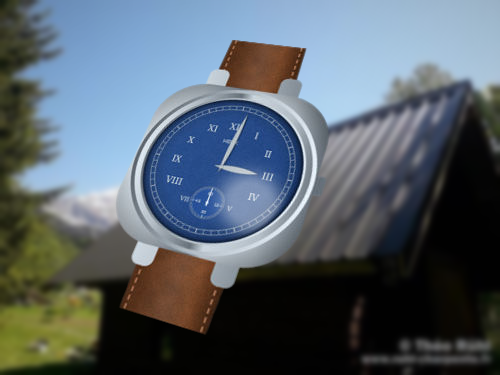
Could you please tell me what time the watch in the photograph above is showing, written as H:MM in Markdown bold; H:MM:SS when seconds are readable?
**3:01**
